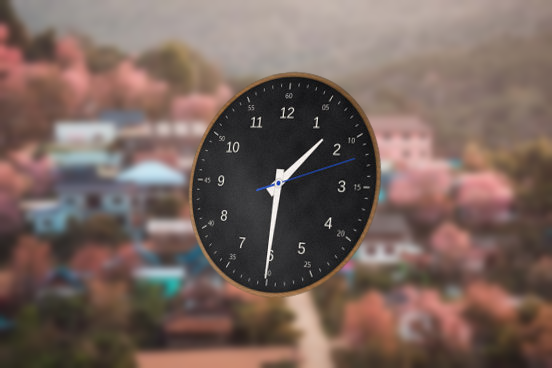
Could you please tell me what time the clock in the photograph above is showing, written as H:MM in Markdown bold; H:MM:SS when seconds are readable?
**1:30:12**
